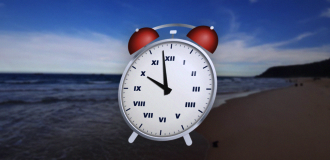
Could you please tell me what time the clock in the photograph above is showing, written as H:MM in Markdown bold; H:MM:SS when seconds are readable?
**9:58**
